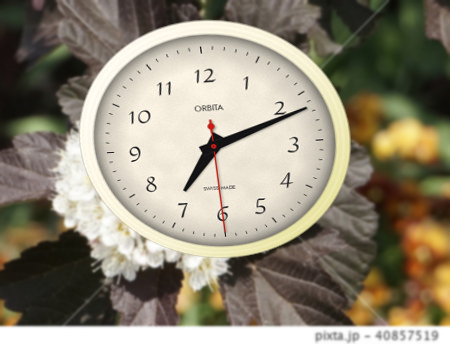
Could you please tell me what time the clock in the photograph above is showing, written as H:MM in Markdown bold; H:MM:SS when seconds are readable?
**7:11:30**
